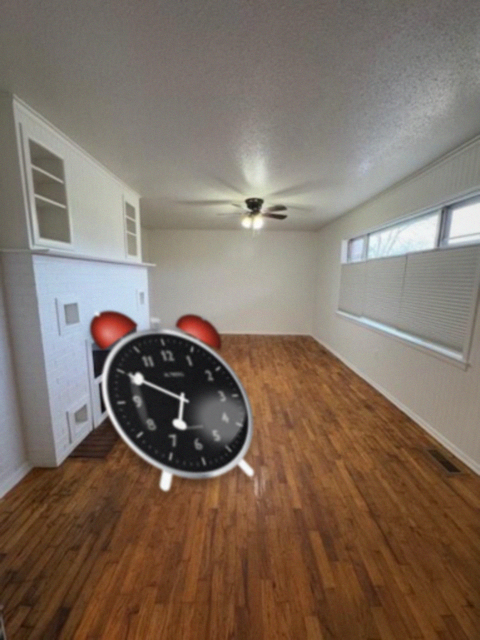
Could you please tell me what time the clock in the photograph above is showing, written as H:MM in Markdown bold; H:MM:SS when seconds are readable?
**6:50**
